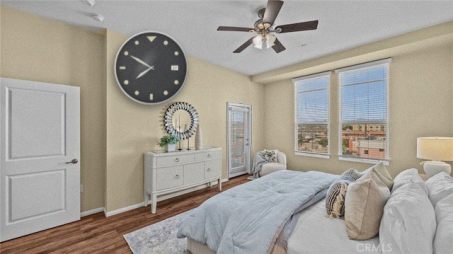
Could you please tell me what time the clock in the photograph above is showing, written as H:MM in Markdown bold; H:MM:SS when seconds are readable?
**7:50**
